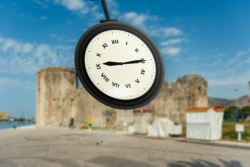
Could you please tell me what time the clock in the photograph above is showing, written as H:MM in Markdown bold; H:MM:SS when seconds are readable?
**9:15**
